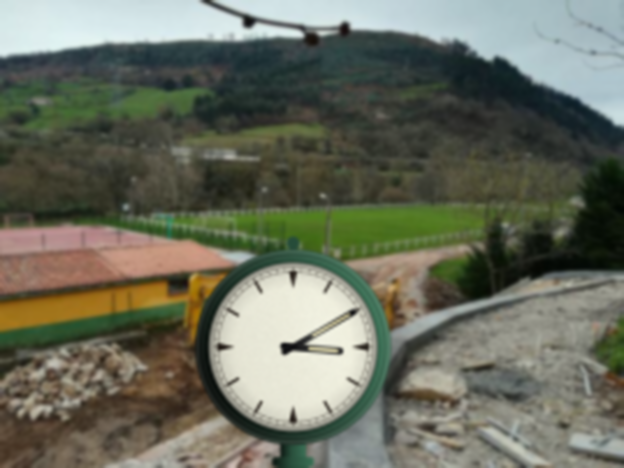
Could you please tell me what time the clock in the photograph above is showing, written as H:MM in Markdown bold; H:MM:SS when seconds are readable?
**3:10**
